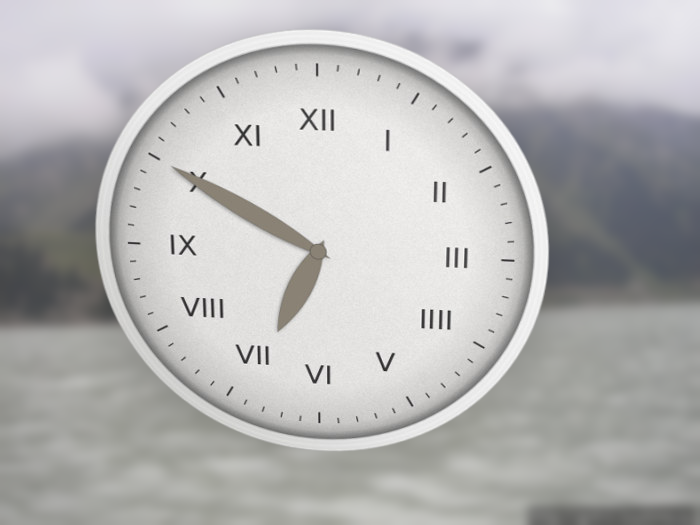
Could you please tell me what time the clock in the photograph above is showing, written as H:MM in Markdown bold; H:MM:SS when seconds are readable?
**6:50**
